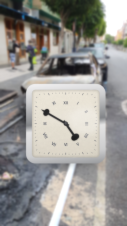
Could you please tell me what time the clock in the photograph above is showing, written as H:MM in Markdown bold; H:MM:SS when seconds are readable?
**4:50**
